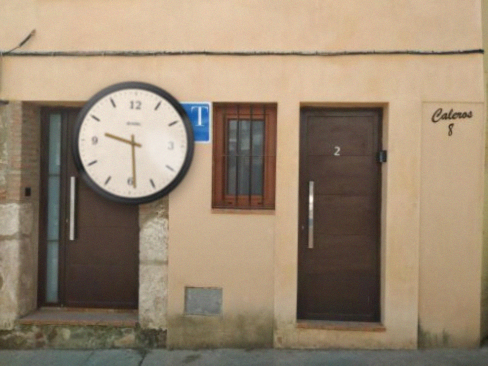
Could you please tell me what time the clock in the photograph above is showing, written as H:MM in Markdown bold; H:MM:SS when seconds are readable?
**9:29**
